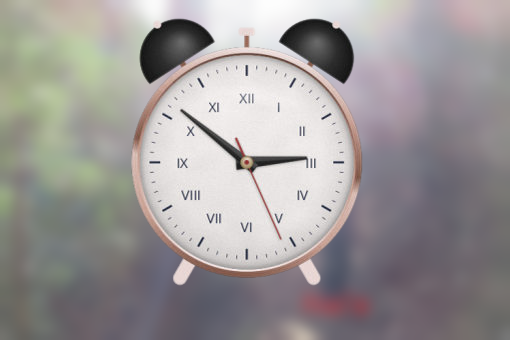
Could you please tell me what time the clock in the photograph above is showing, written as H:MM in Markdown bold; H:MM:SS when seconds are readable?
**2:51:26**
